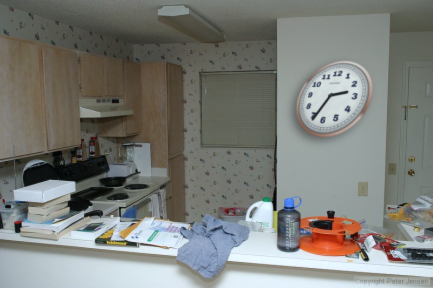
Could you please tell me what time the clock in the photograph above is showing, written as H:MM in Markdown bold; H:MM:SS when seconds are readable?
**2:34**
